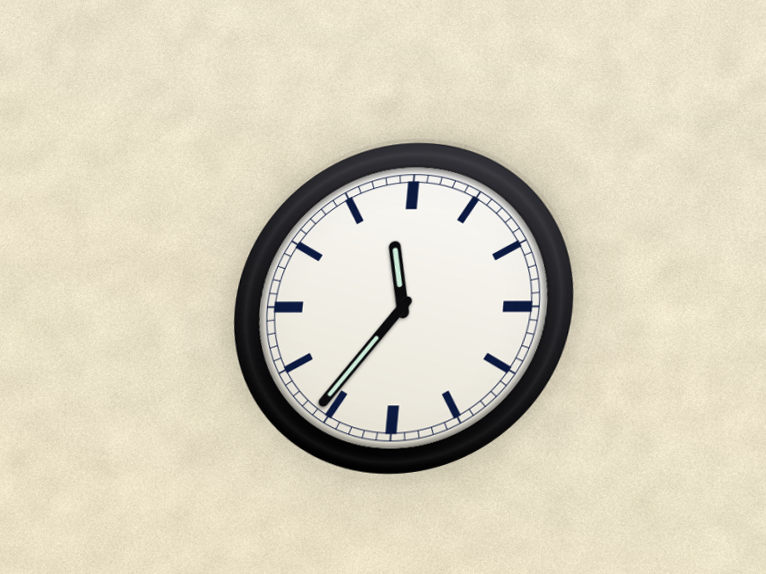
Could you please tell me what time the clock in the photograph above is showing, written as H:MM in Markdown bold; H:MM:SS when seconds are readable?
**11:36**
